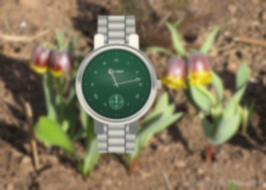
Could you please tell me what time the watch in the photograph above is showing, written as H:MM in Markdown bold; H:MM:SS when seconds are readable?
**11:13**
